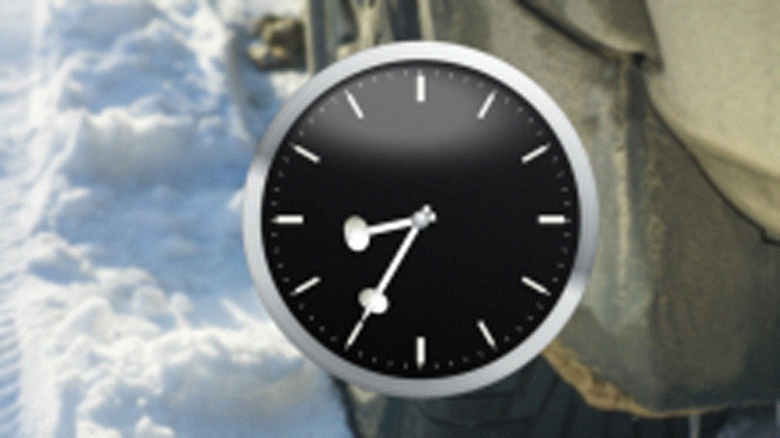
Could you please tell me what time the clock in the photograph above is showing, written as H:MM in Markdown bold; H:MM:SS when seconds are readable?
**8:35**
